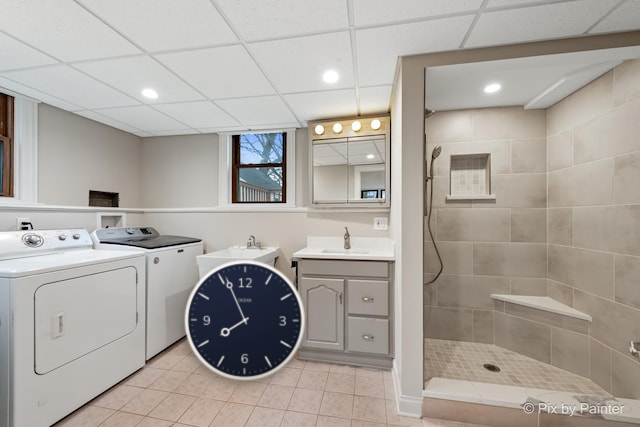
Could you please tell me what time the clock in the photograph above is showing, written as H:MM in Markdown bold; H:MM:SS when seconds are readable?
**7:56**
